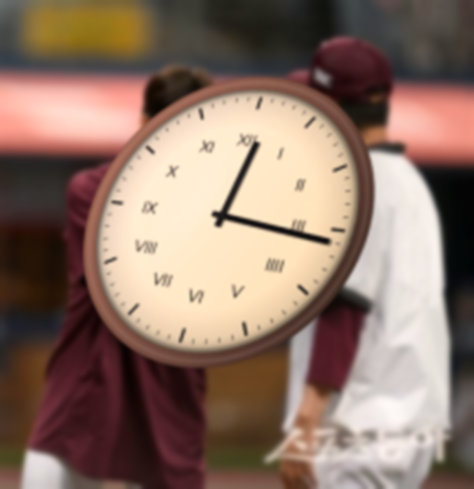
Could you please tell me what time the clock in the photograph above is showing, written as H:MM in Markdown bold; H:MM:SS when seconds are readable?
**12:16**
